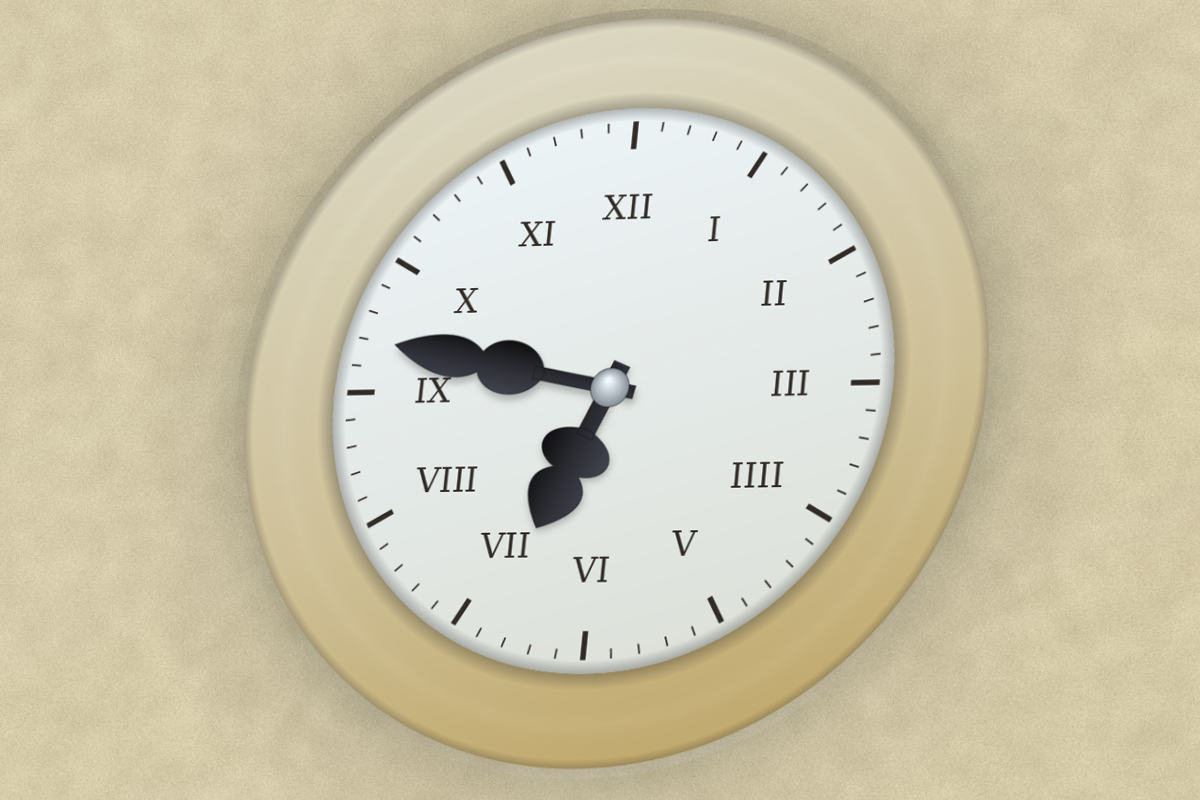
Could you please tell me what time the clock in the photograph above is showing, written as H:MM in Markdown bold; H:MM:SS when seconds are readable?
**6:47**
